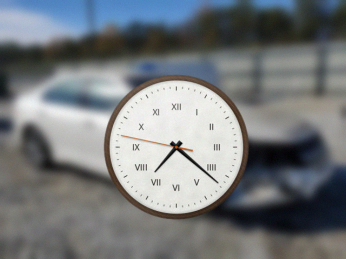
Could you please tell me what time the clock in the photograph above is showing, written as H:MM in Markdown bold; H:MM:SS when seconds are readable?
**7:21:47**
